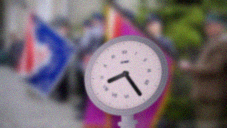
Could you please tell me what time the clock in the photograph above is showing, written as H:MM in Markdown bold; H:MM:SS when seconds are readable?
**8:25**
